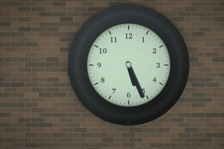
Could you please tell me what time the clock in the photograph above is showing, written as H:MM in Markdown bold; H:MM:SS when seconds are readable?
**5:26**
